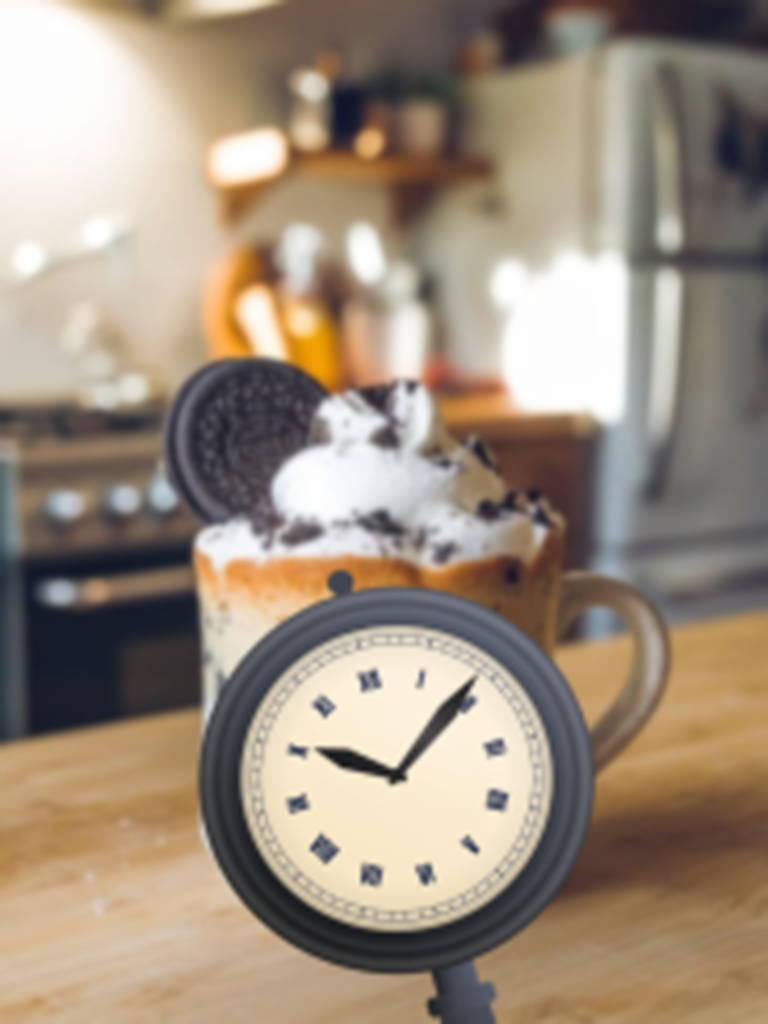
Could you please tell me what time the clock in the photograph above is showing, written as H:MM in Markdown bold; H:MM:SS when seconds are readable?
**10:09**
